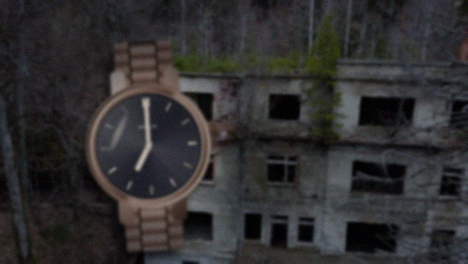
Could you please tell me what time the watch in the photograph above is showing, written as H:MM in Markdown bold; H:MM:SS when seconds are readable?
**7:00**
